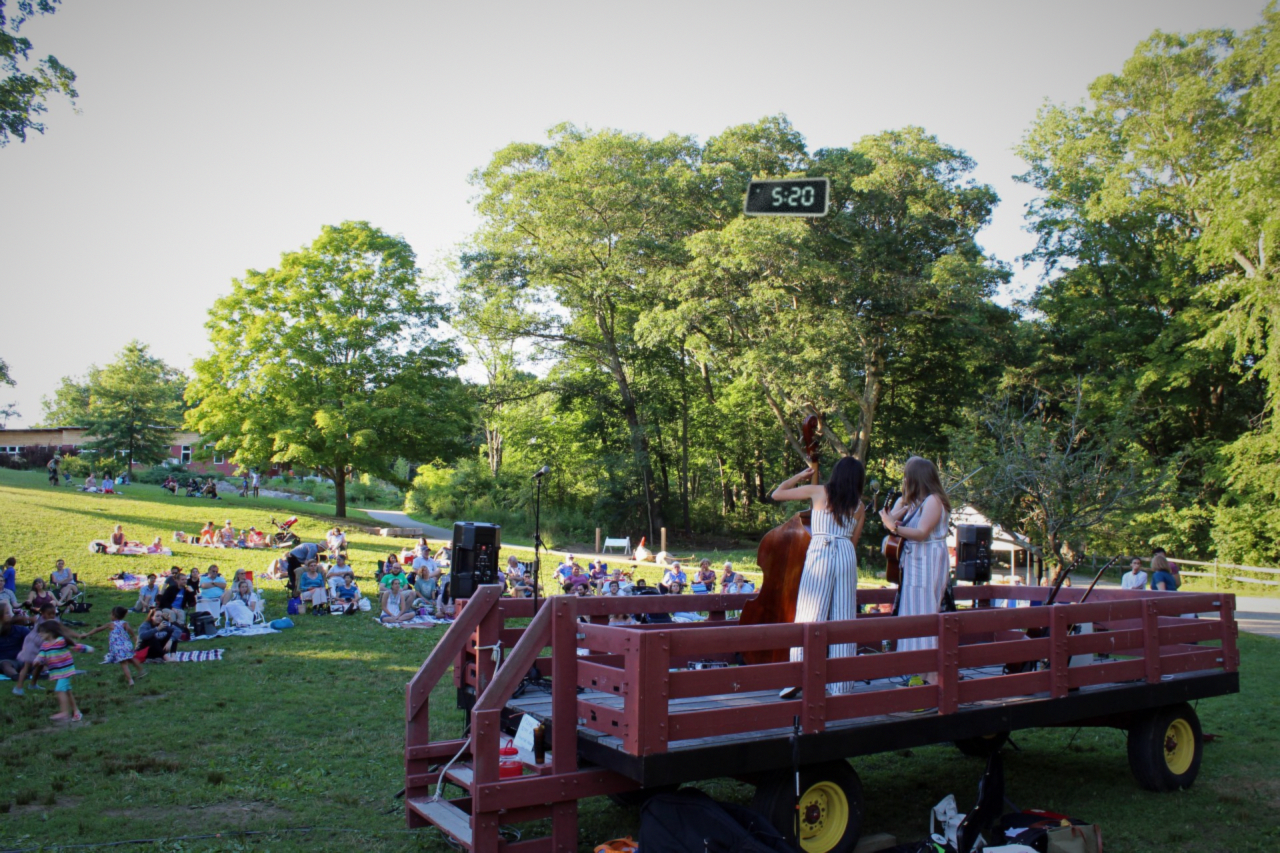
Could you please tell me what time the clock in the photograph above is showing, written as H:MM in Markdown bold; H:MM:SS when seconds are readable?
**5:20**
